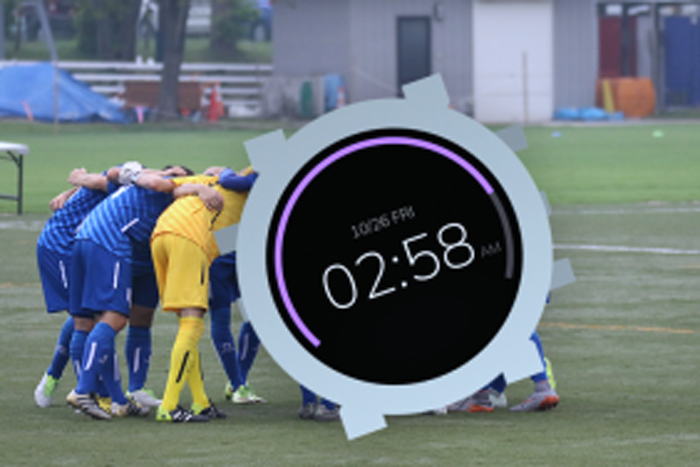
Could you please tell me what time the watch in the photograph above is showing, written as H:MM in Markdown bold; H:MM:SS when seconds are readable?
**2:58**
